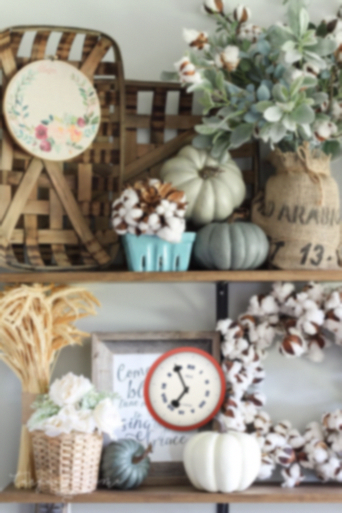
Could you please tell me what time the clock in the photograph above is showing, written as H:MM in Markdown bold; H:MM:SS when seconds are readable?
**6:54**
